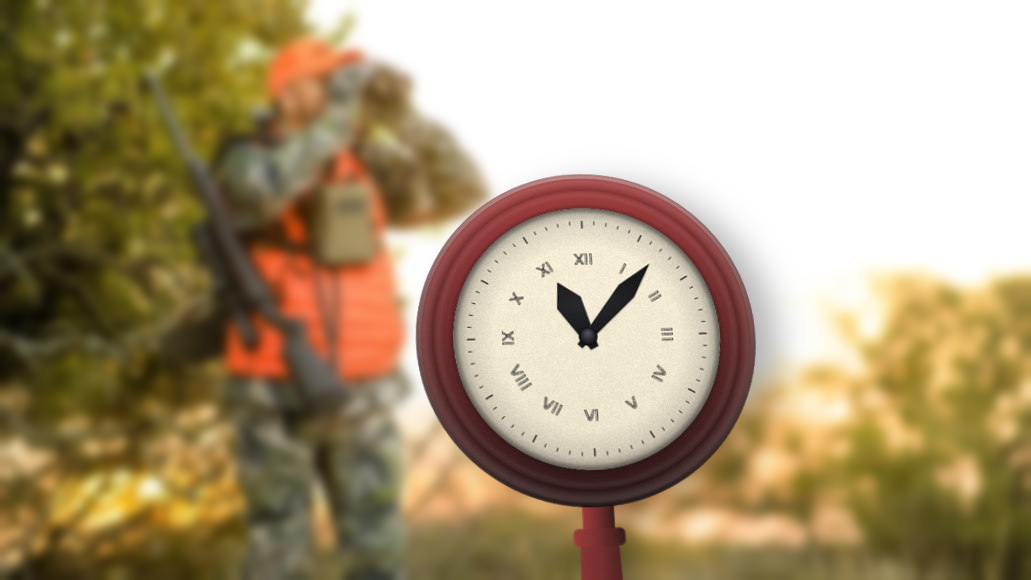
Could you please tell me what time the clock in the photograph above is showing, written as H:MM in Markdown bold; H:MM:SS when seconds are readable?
**11:07**
